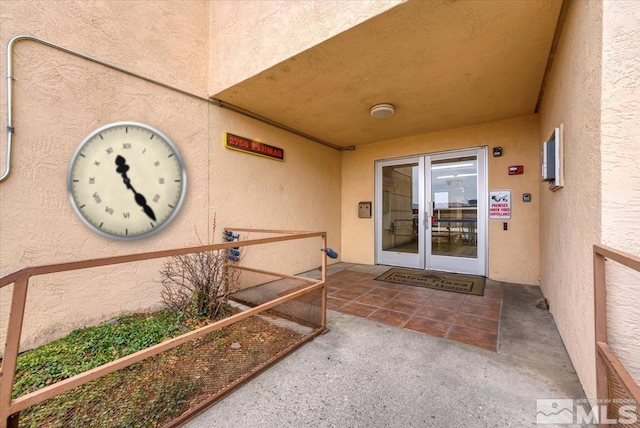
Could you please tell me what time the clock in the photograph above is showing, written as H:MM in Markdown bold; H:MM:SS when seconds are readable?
**11:24**
